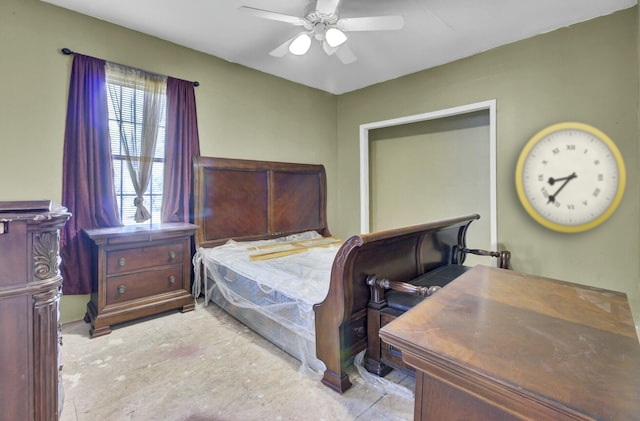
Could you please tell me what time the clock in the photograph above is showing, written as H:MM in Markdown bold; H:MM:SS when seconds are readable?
**8:37**
